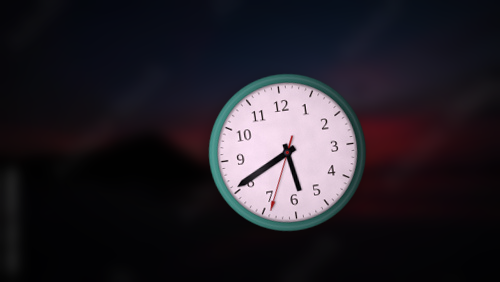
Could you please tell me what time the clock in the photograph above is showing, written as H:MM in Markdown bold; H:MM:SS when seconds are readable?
**5:40:34**
